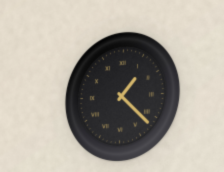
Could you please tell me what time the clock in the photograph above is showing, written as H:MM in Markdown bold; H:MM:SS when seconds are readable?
**1:22**
